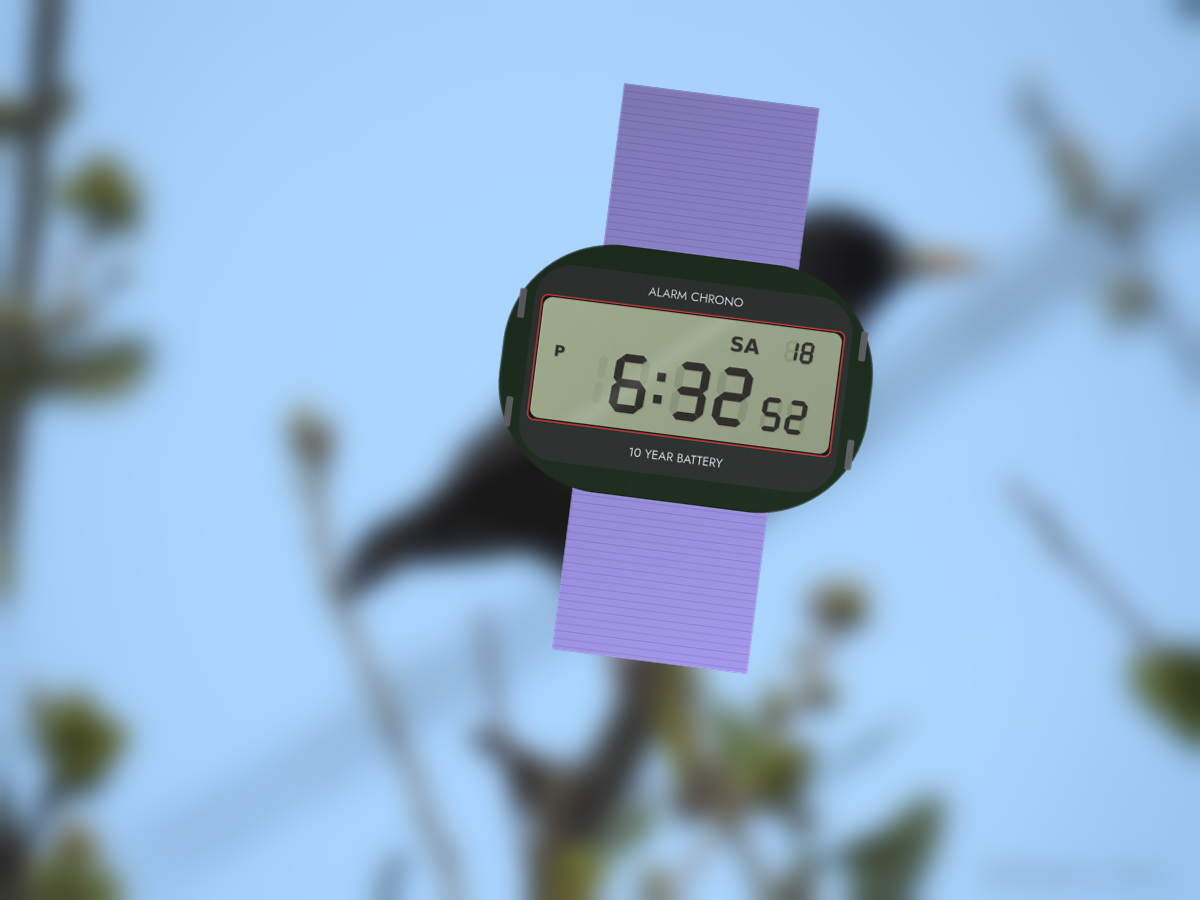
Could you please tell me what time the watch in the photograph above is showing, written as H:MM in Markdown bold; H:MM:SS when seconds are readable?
**6:32:52**
